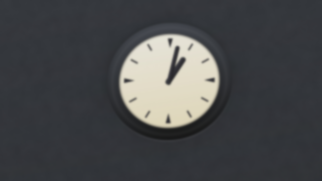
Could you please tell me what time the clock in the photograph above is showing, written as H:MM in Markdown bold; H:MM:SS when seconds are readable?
**1:02**
